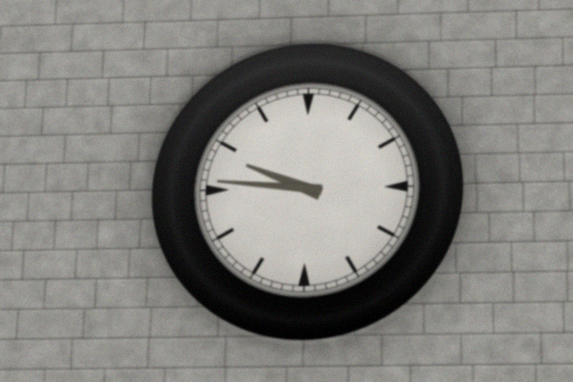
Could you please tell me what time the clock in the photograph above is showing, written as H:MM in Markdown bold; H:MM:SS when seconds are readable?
**9:46**
